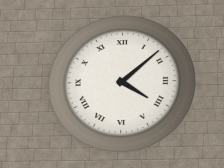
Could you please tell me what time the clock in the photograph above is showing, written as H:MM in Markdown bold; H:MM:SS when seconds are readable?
**4:08**
